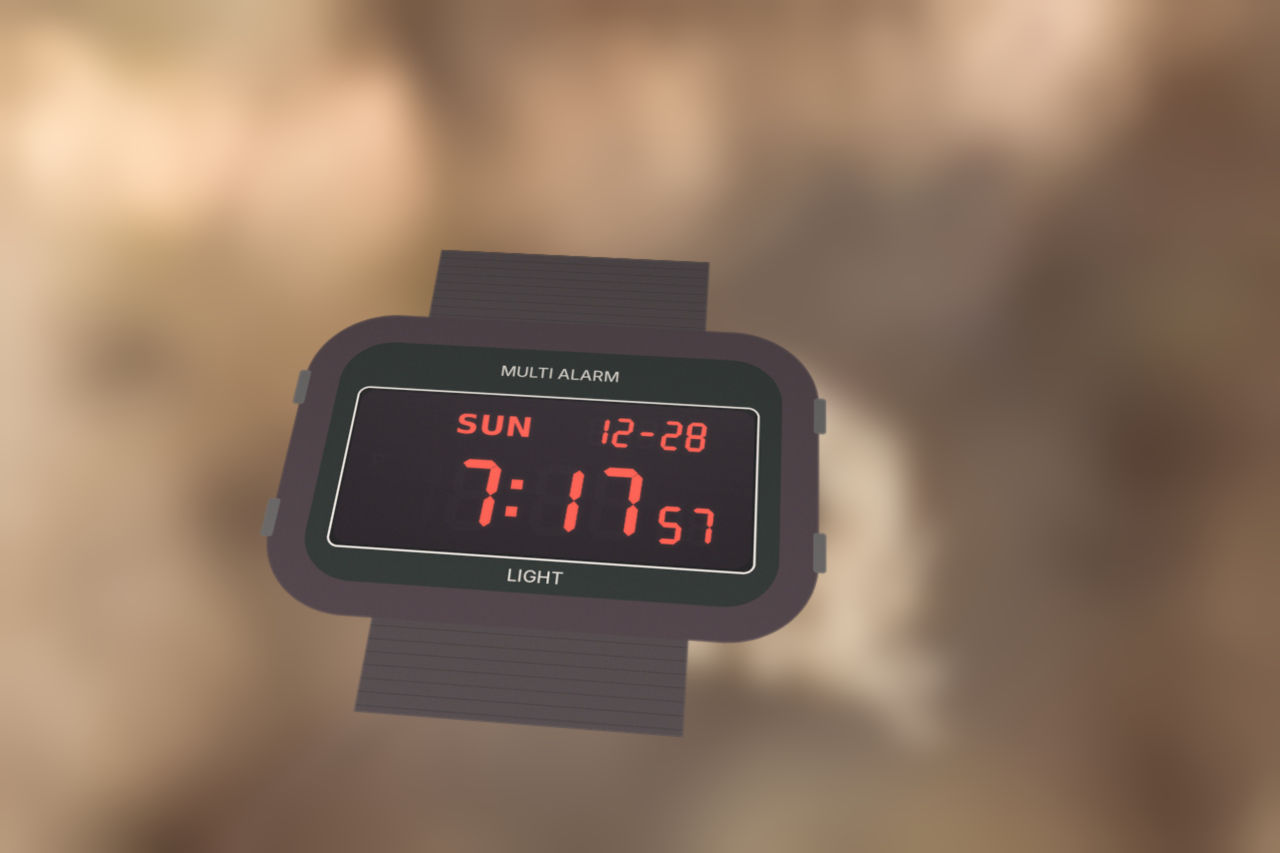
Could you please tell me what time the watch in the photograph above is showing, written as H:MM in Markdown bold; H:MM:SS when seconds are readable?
**7:17:57**
